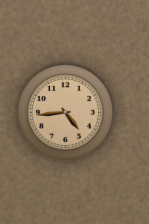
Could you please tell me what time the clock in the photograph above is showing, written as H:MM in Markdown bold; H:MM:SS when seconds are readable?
**4:44**
